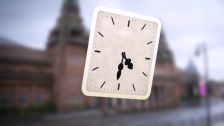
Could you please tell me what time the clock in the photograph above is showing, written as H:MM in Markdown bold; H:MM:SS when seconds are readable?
**4:31**
